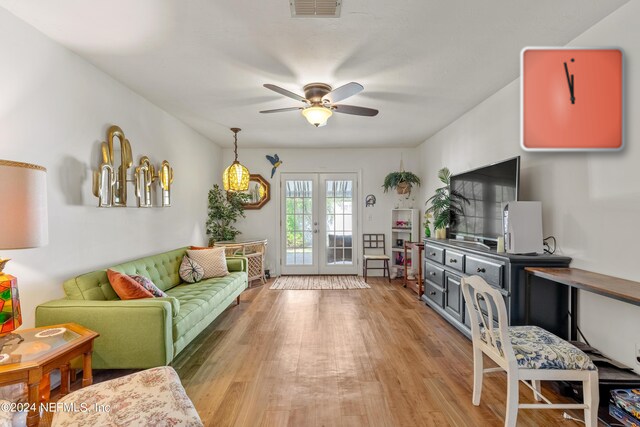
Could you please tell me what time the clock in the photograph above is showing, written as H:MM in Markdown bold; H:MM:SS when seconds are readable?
**11:58**
